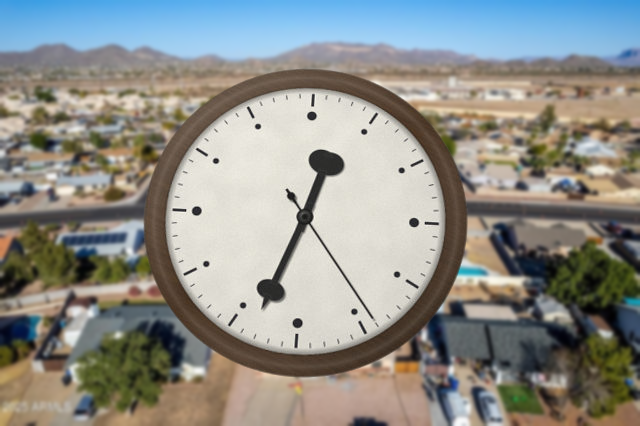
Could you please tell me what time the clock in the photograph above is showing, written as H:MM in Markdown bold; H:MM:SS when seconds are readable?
**12:33:24**
